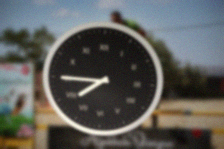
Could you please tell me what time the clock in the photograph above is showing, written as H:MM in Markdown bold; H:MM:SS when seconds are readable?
**7:45**
